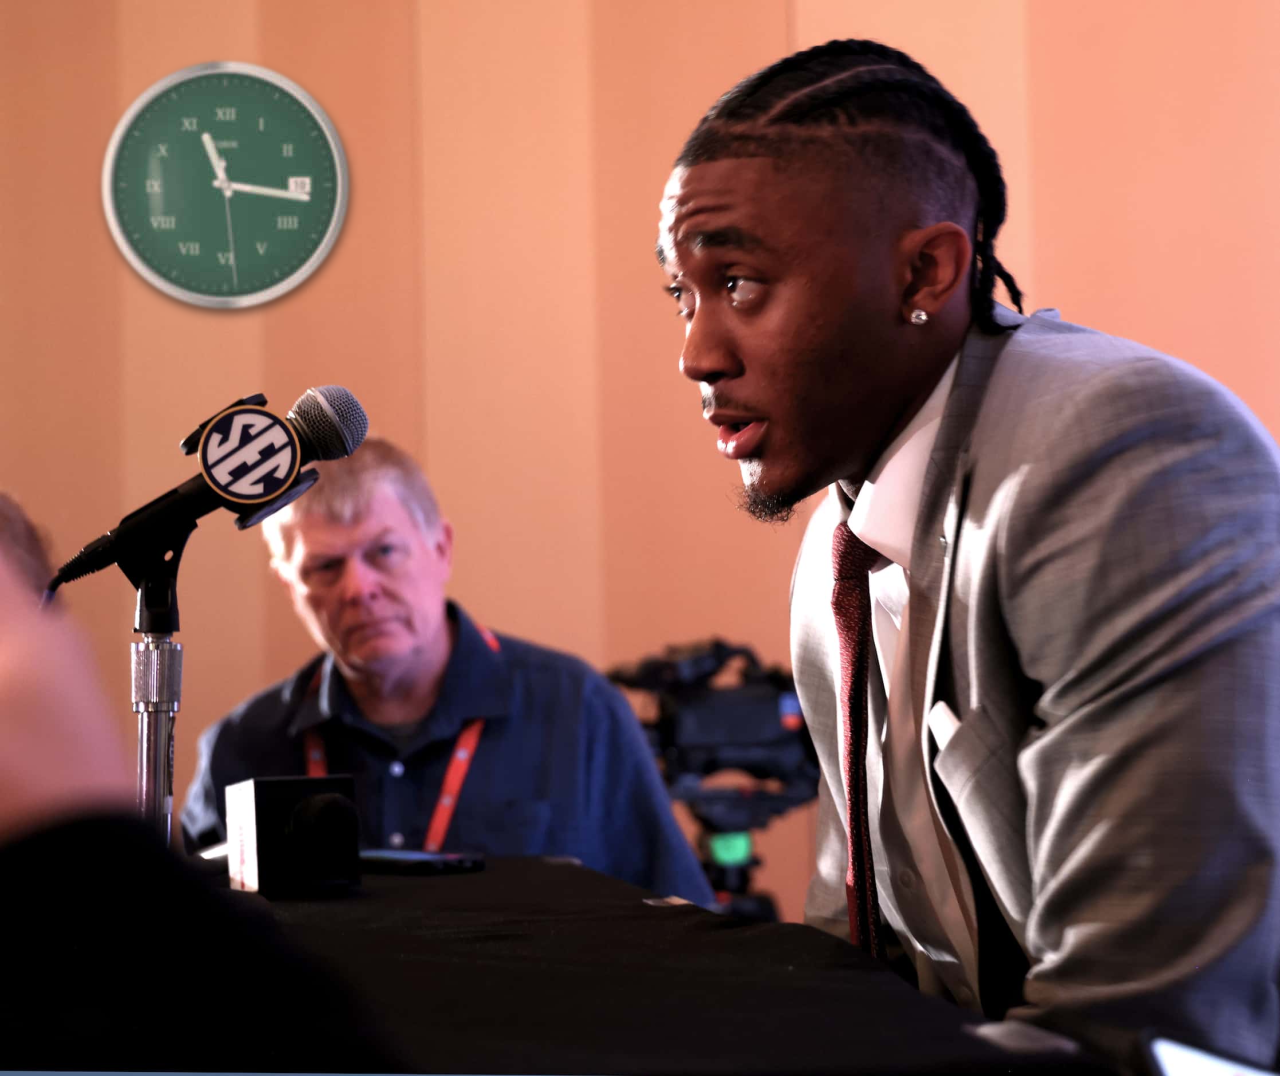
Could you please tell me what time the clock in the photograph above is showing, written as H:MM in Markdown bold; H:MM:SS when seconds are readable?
**11:16:29**
